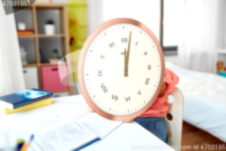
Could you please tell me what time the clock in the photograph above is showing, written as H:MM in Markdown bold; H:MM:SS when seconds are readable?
**12:02**
